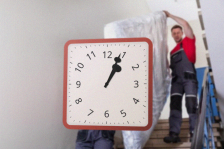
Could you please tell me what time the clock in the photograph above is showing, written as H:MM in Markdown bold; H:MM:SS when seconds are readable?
**1:04**
